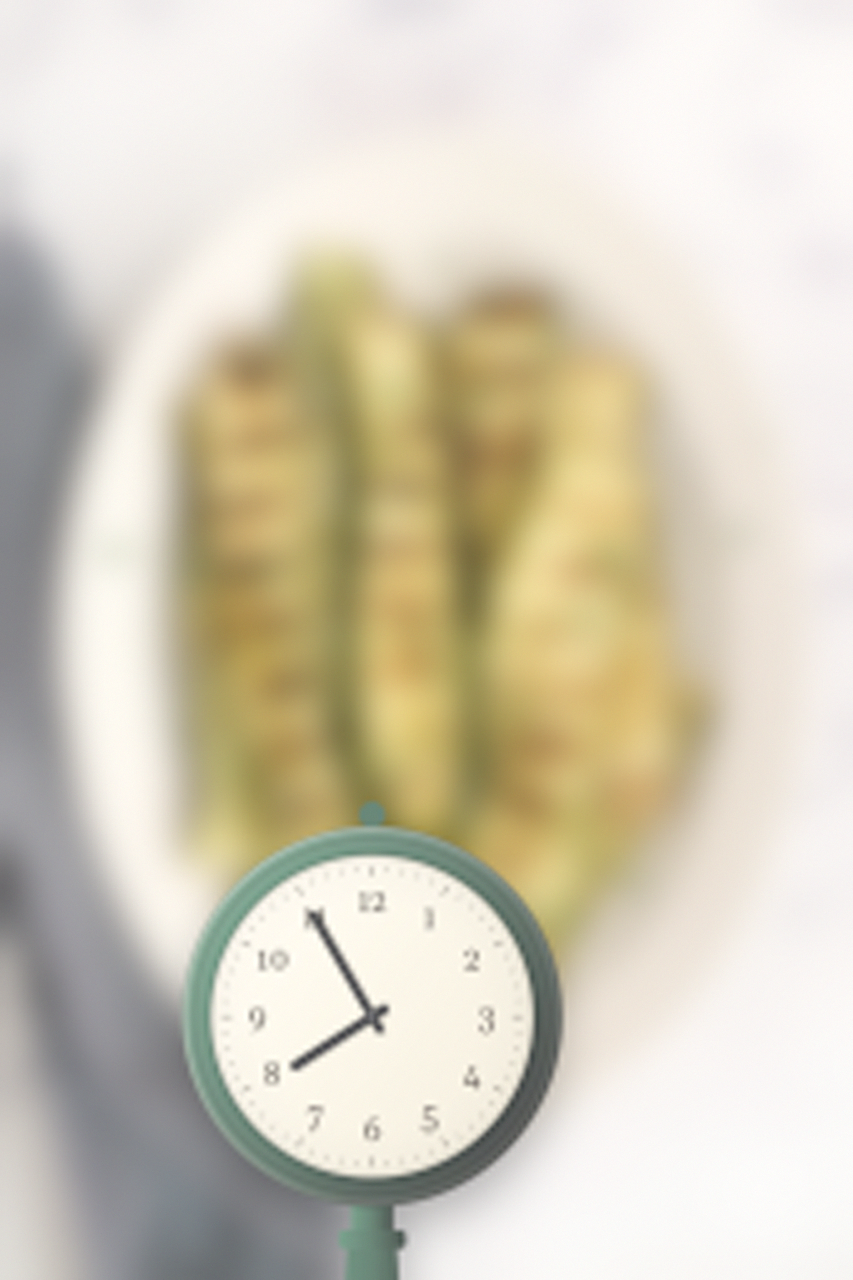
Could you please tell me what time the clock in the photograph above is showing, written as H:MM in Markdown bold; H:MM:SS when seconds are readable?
**7:55**
